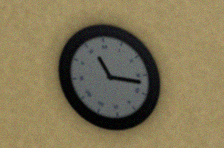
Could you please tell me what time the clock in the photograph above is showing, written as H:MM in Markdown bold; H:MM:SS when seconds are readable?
**11:17**
